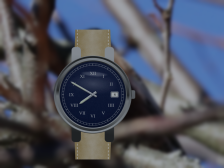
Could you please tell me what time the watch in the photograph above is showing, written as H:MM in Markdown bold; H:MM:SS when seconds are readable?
**7:50**
